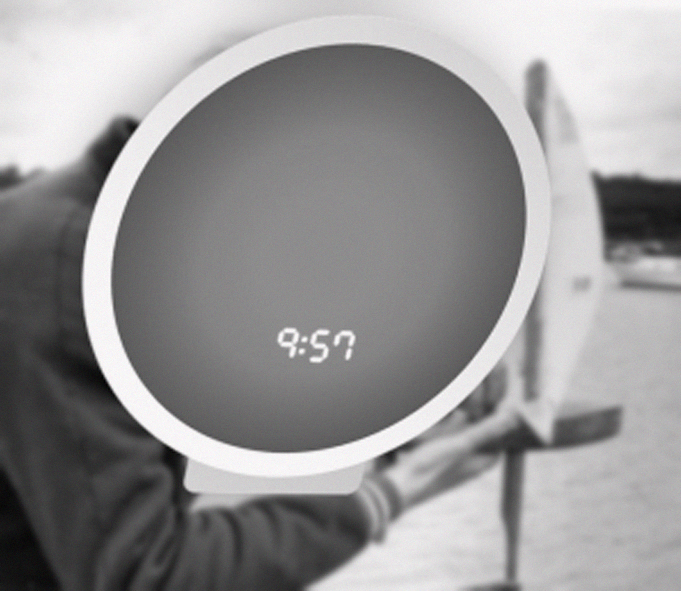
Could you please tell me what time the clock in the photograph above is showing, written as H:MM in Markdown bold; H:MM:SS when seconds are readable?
**9:57**
